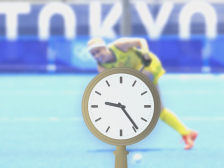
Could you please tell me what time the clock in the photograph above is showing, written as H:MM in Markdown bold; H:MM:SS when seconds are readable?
**9:24**
